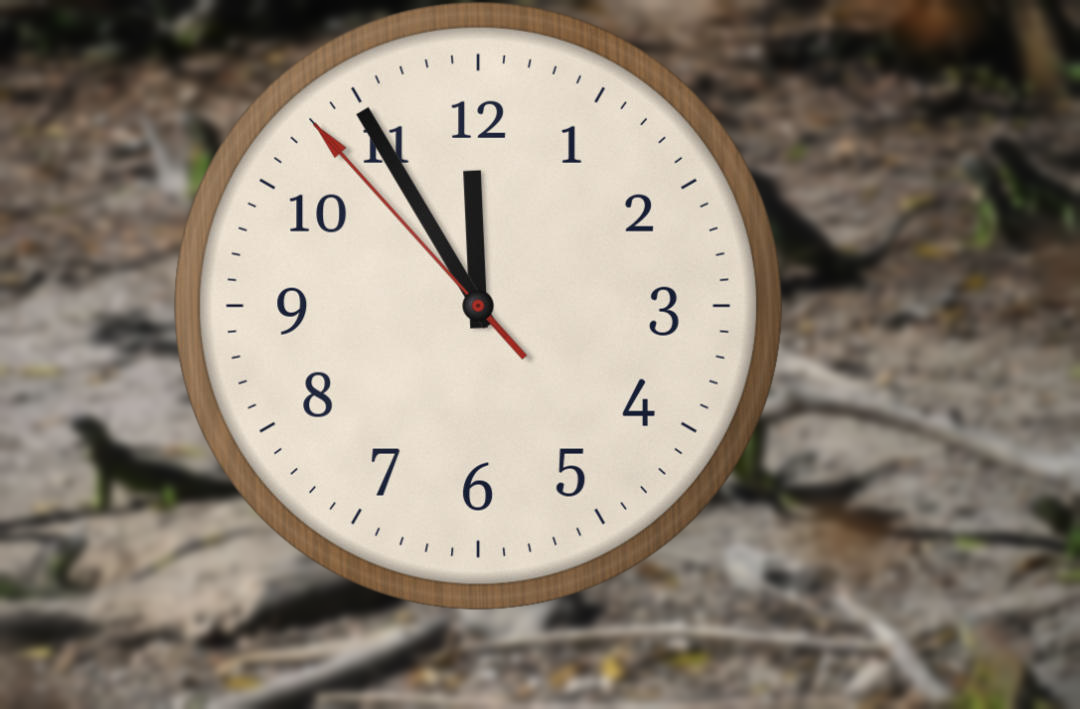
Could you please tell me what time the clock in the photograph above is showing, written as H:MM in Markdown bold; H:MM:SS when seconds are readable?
**11:54:53**
